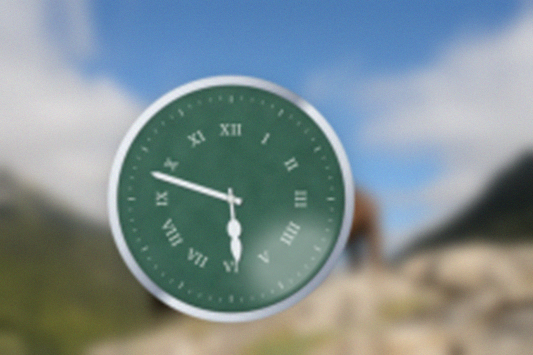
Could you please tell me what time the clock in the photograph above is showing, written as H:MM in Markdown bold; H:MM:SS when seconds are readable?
**5:48**
